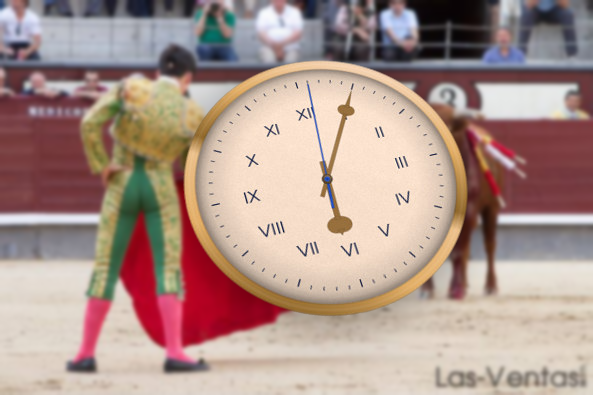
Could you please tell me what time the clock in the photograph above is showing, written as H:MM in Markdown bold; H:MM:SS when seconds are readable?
**6:05:01**
